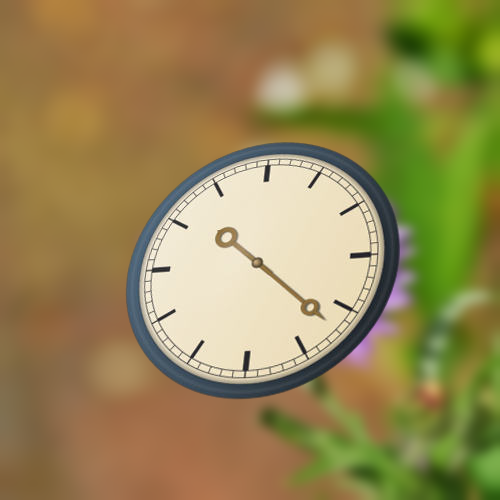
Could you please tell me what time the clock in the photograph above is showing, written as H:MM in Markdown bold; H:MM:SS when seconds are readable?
**10:22**
